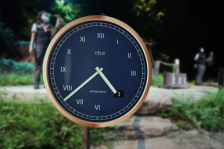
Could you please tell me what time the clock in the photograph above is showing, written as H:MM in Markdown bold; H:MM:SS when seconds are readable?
**4:38**
